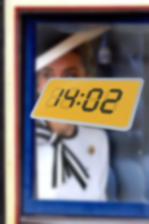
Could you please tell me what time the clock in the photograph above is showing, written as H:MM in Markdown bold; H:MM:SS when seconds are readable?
**14:02**
